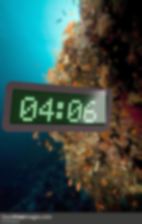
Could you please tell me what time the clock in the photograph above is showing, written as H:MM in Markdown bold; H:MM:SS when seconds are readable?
**4:06**
